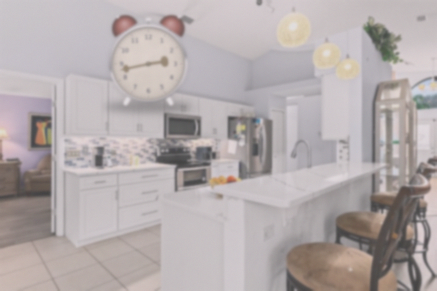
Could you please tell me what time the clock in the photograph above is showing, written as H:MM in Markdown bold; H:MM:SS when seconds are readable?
**2:43**
